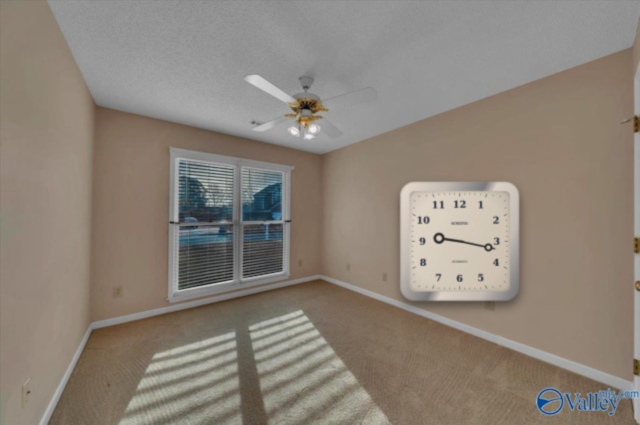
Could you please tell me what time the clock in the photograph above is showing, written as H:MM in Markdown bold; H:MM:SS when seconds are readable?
**9:17**
